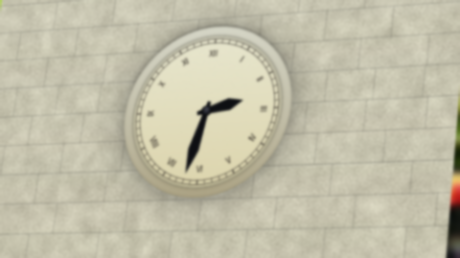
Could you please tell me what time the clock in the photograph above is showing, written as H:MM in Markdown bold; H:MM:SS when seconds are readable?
**2:32**
